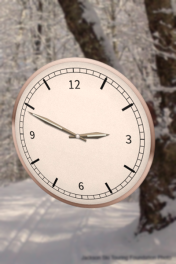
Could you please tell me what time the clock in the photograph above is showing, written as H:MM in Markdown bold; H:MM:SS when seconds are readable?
**2:49**
